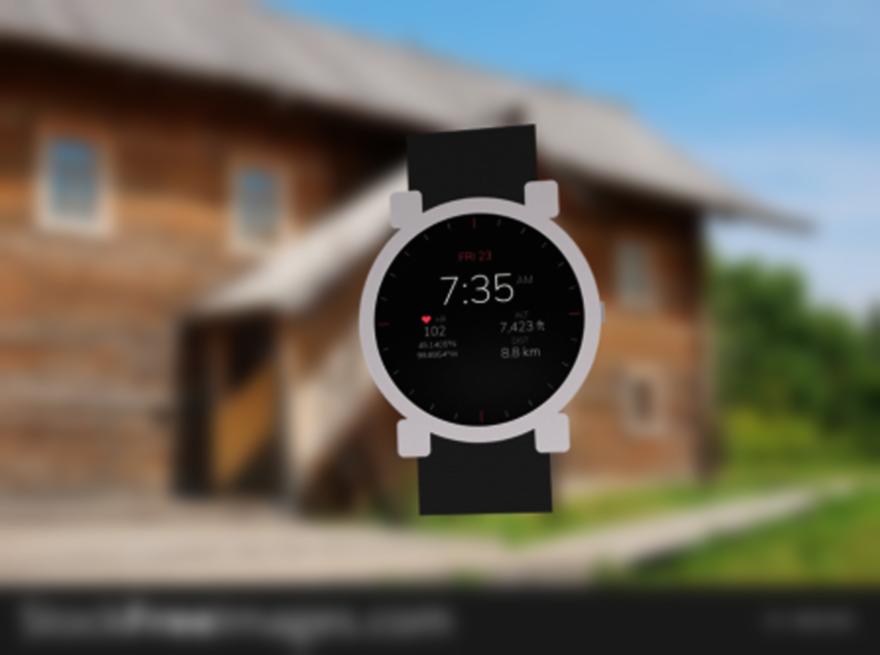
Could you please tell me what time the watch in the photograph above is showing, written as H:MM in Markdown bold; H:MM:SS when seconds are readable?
**7:35**
